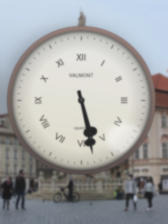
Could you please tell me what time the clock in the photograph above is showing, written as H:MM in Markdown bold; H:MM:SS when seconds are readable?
**5:28**
